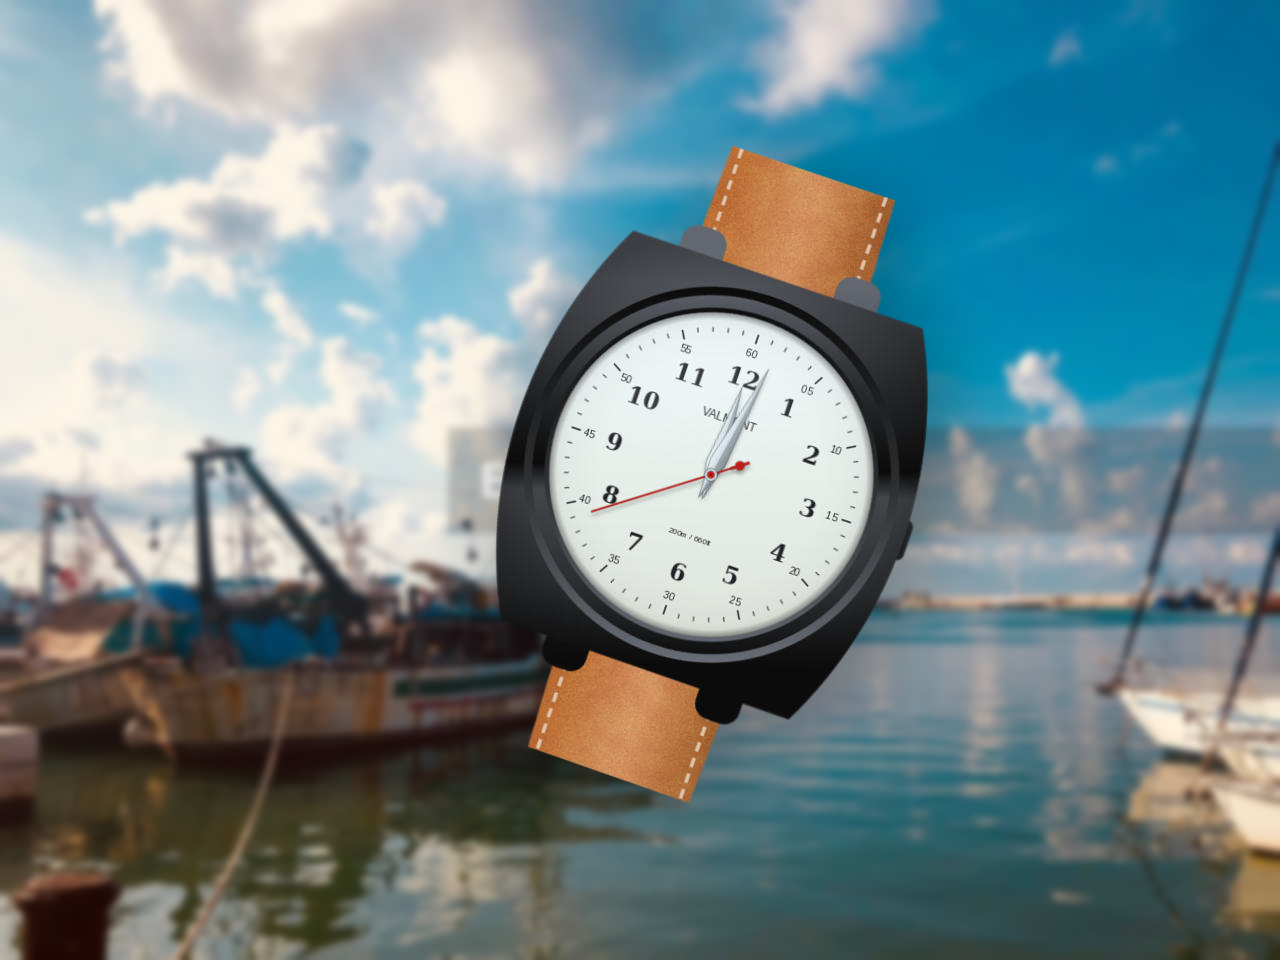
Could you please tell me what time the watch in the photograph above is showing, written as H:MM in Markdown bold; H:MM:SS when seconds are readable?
**12:01:39**
